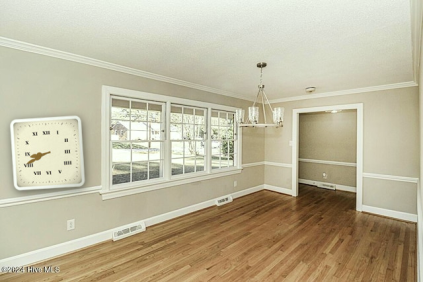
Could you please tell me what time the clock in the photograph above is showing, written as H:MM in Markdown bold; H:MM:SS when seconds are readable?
**8:41**
